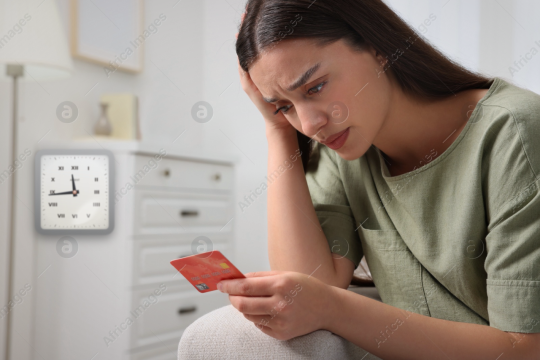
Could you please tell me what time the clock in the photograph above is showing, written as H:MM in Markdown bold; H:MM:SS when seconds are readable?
**11:44**
